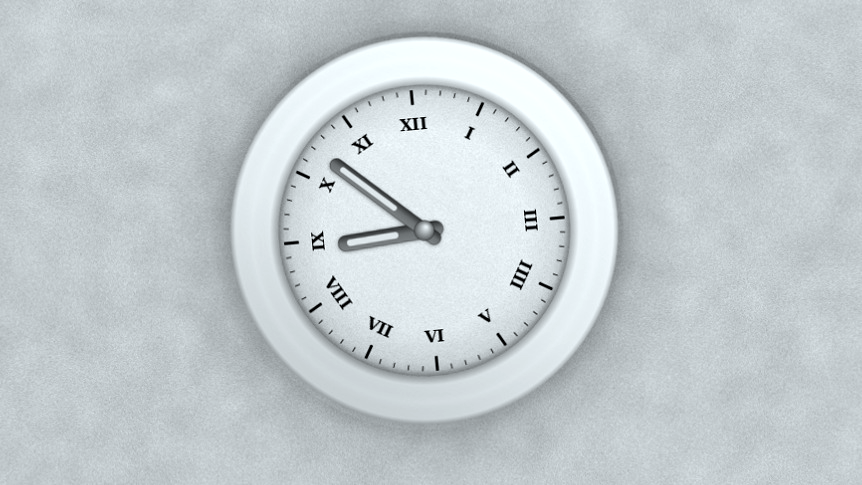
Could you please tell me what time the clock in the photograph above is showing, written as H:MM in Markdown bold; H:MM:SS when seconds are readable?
**8:52**
